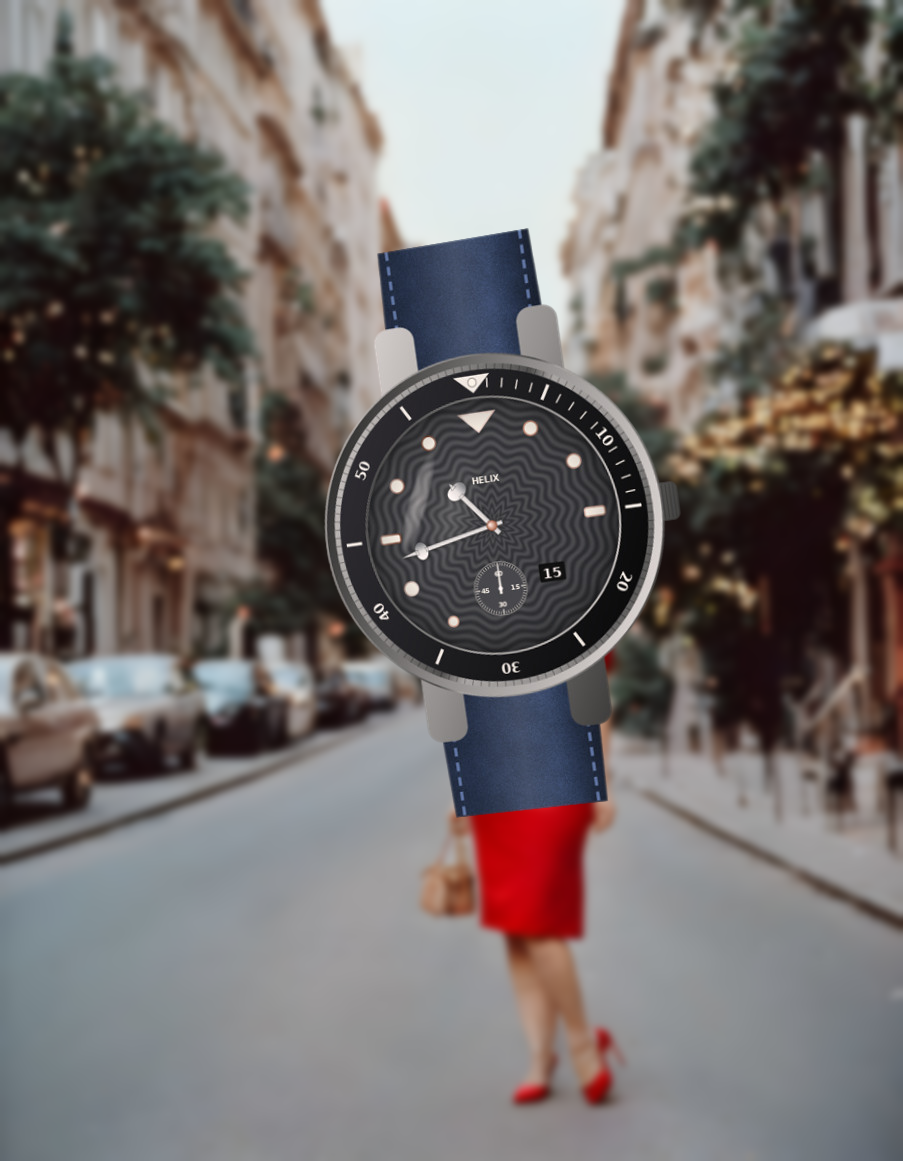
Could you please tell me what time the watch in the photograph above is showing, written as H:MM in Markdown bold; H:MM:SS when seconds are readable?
**10:43**
